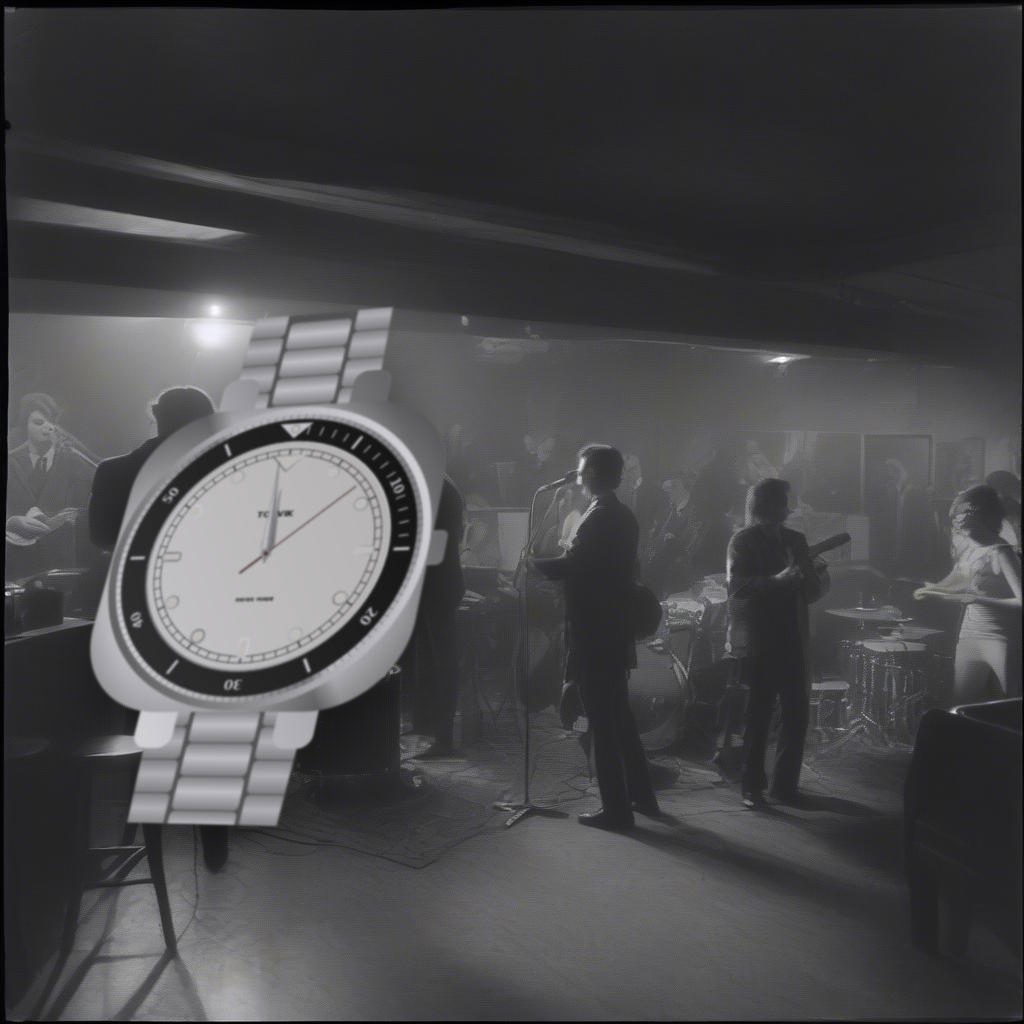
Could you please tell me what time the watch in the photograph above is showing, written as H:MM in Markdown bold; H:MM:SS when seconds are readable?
**11:59:08**
